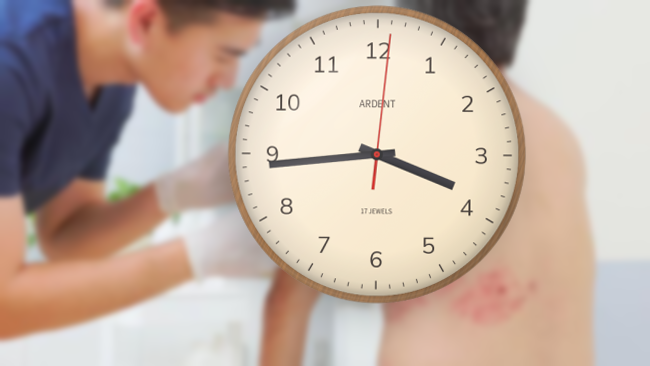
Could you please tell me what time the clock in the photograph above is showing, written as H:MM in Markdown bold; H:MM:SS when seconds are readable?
**3:44:01**
